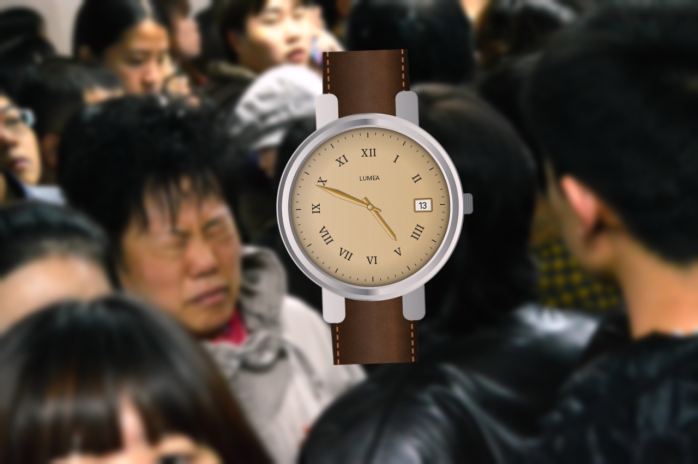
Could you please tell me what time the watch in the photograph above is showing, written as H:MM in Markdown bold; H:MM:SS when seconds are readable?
**4:49**
